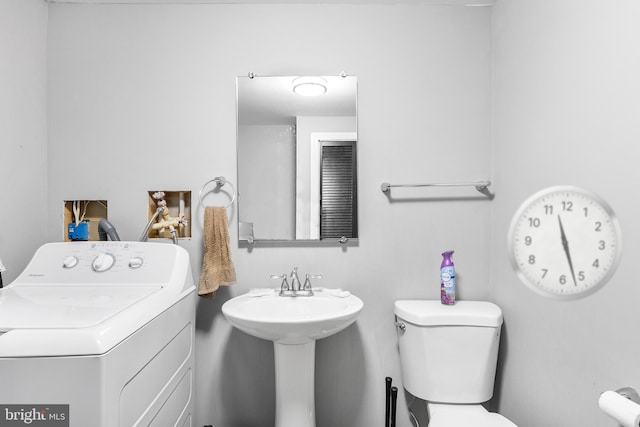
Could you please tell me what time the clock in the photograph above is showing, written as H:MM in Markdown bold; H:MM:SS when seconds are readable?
**11:27**
